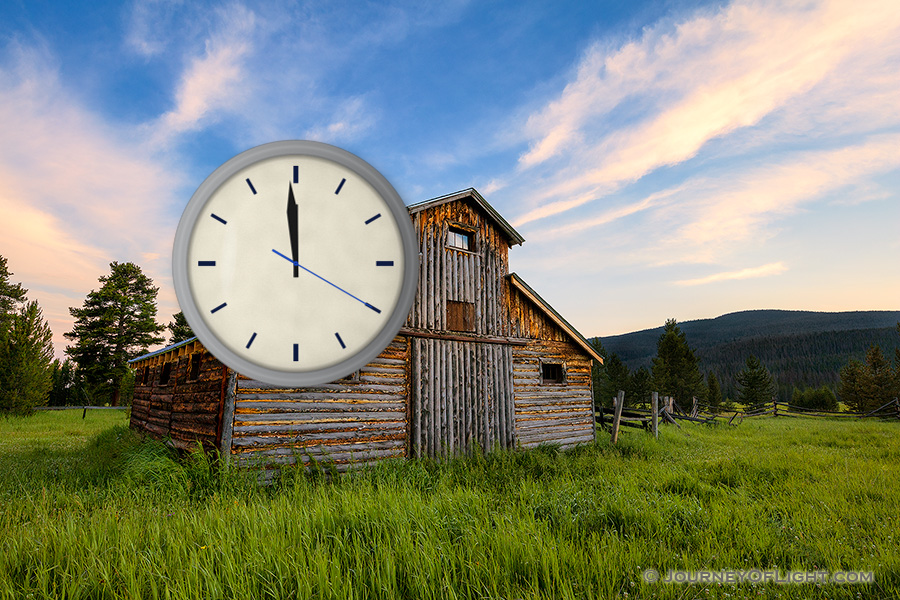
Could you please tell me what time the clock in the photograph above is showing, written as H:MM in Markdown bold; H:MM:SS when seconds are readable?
**11:59:20**
